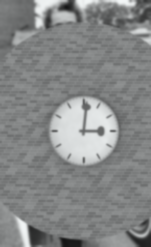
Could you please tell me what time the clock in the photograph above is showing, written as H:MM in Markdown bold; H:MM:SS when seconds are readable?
**3:01**
